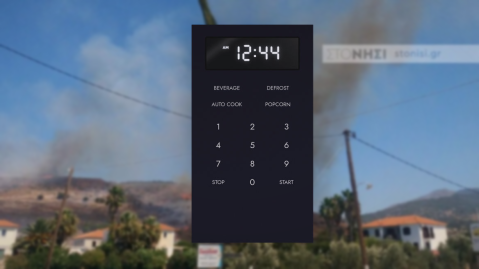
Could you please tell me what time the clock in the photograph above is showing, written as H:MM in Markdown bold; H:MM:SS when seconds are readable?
**12:44**
